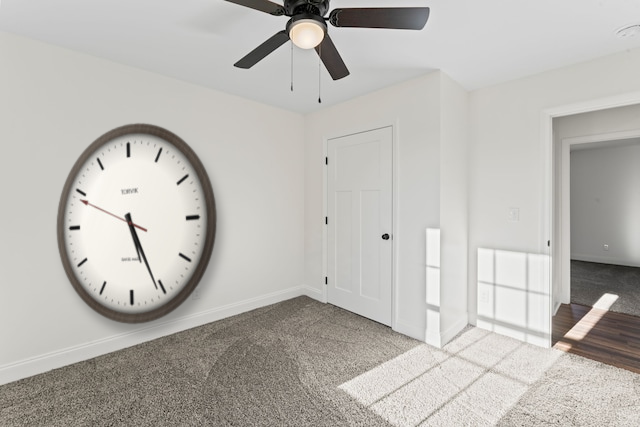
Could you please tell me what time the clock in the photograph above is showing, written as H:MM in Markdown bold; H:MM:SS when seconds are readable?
**5:25:49**
